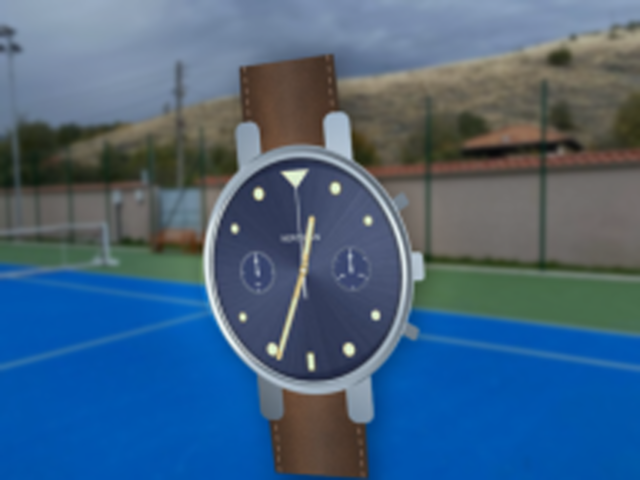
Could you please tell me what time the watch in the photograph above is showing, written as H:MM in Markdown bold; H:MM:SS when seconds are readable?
**12:34**
